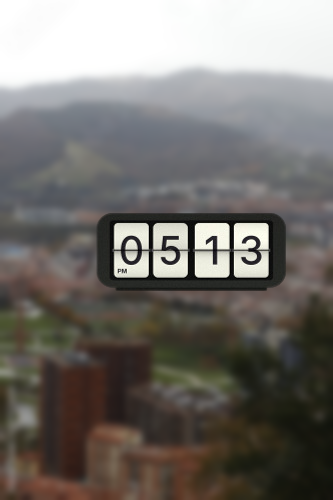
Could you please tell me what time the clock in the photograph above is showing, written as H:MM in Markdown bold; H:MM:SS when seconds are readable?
**5:13**
